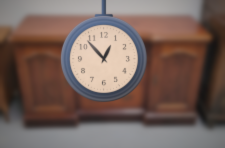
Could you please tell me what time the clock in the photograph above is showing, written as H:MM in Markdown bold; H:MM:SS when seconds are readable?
**12:53**
